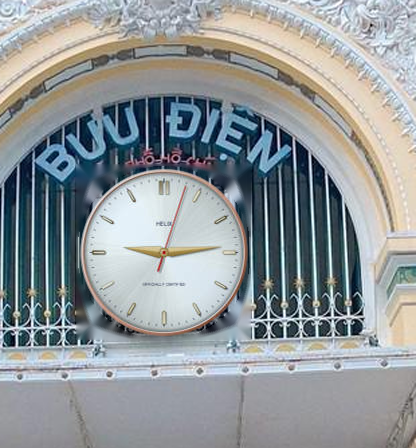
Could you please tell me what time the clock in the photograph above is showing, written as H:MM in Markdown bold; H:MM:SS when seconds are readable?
**9:14:03**
